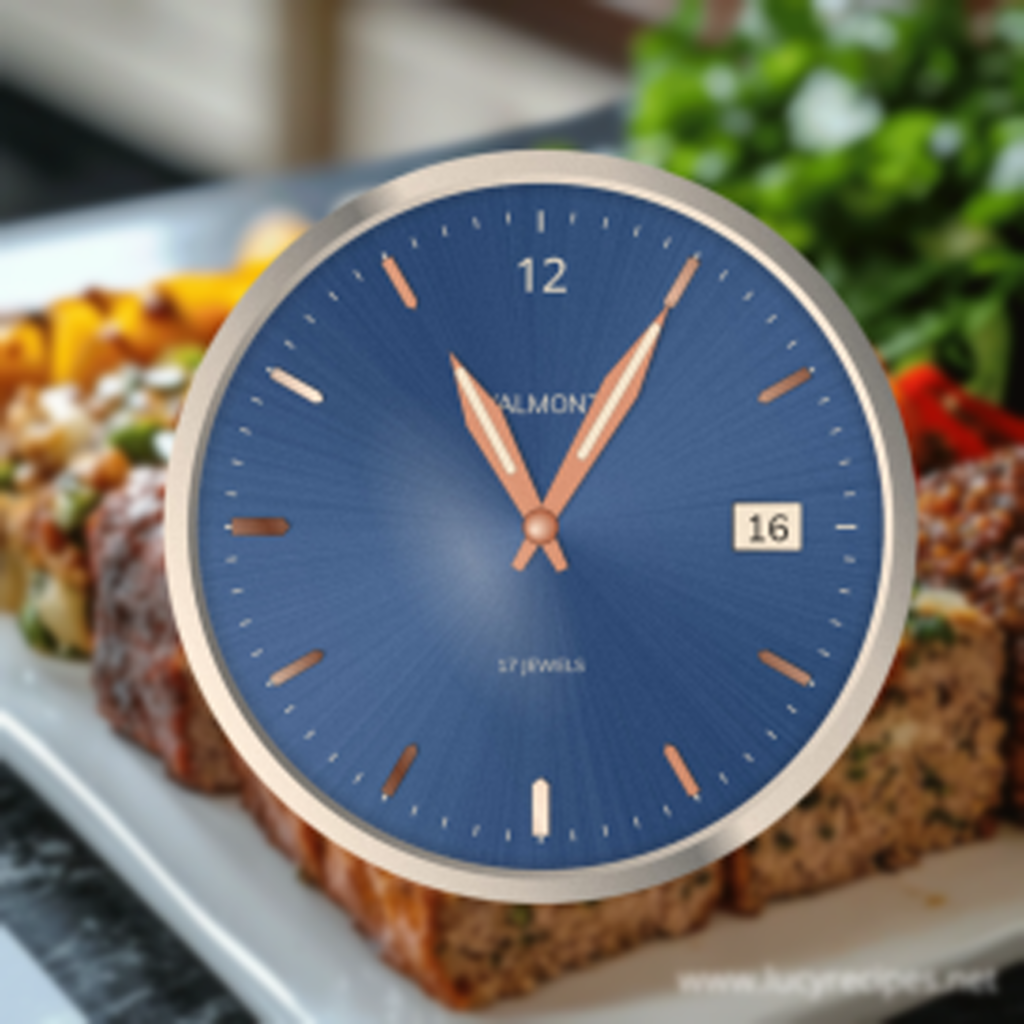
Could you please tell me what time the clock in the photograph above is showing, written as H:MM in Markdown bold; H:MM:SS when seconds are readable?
**11:05**
